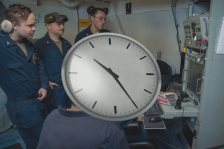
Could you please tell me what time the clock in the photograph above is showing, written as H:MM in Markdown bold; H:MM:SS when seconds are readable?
**10:25**
